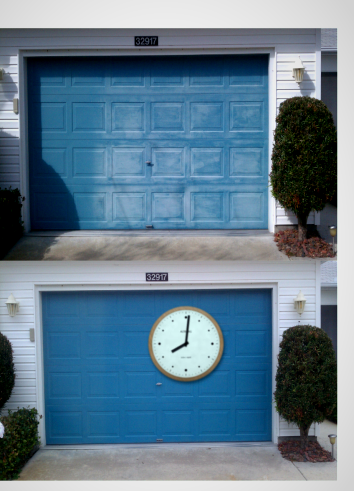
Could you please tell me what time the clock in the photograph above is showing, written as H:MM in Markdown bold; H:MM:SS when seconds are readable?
**8:01**
